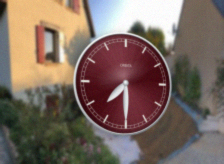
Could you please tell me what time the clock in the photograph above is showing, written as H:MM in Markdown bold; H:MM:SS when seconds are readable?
**7:30**
